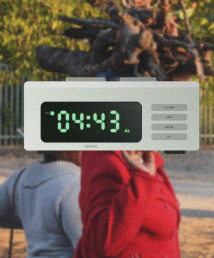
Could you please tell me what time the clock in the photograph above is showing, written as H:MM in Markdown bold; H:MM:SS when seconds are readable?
**4:43**
